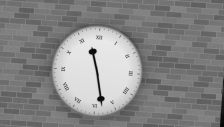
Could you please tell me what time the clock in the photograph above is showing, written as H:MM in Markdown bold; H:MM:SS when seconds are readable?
**11:28**
